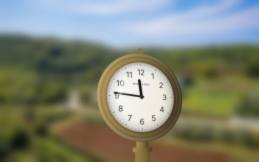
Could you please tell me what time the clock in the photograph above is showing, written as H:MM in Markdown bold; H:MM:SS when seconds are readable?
**11:46**
